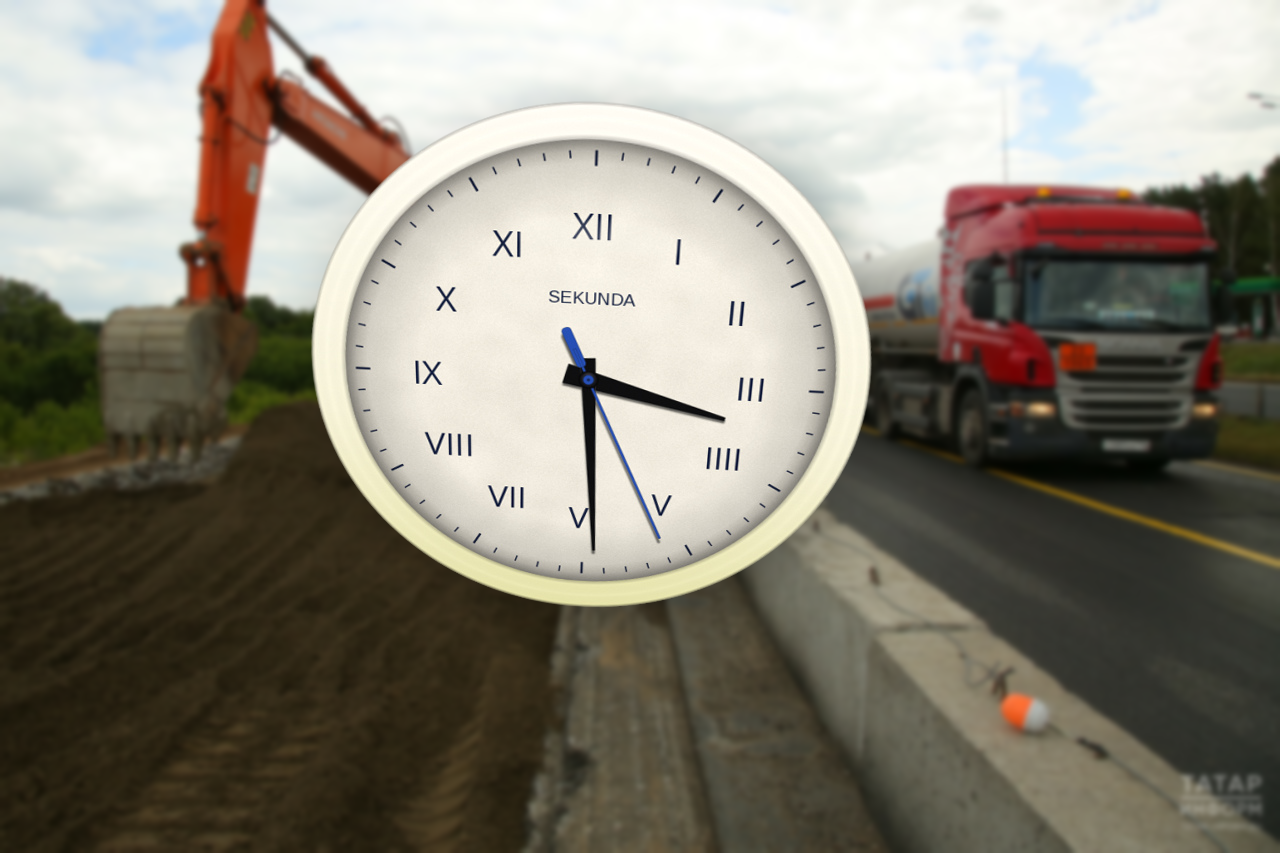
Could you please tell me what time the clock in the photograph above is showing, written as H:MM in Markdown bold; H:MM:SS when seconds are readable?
**3:29:26**
